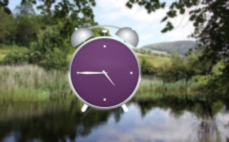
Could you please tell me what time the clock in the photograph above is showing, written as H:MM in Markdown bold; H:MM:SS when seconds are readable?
**4:45**
